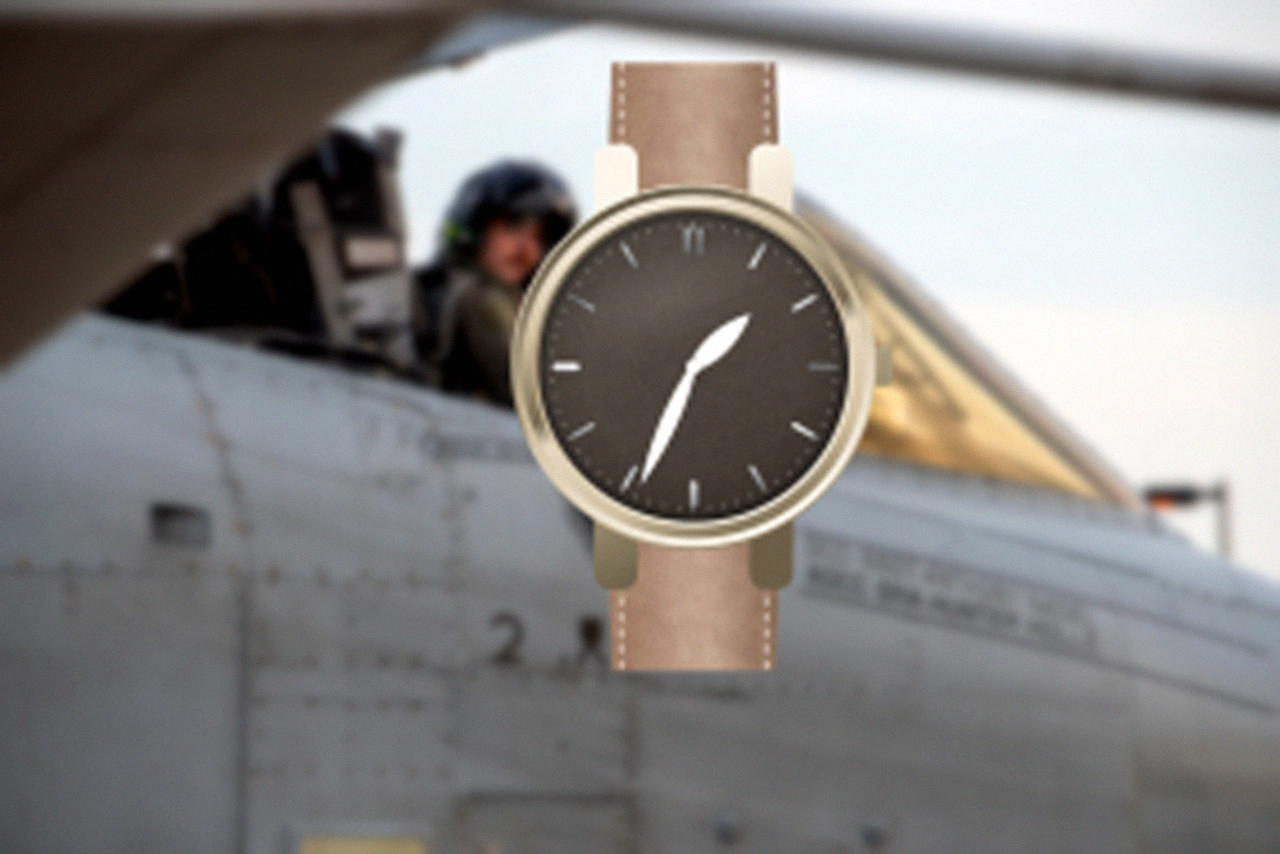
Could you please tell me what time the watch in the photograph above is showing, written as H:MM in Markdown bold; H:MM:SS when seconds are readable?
**1:34**
